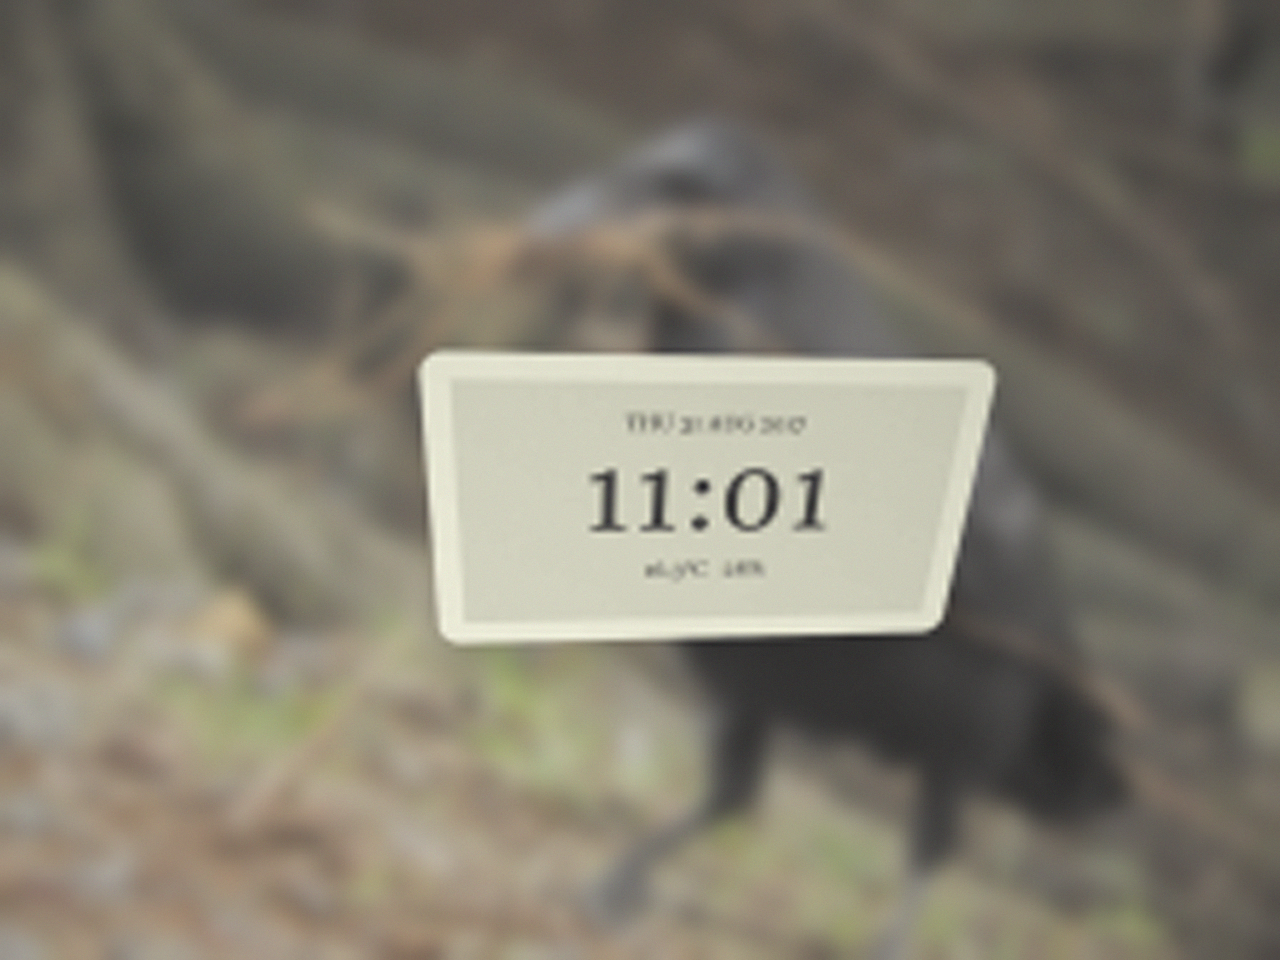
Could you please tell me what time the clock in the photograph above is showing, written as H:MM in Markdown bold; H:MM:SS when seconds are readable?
**11:01**
